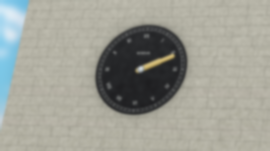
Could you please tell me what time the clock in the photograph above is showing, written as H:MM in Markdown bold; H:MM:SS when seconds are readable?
**2:11**
